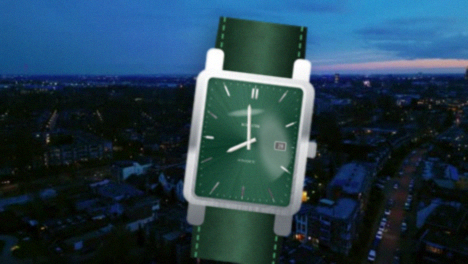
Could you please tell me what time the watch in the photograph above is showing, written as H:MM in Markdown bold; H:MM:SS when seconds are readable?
**7:59**
